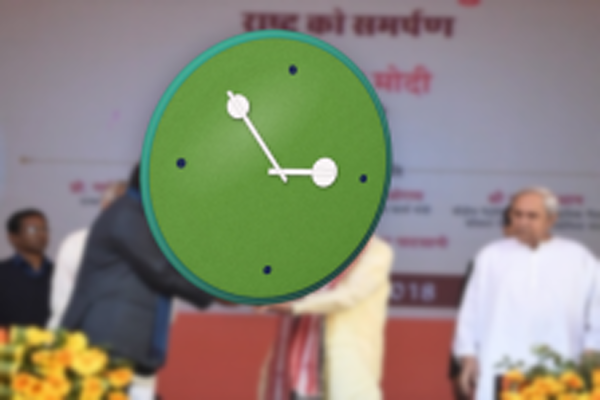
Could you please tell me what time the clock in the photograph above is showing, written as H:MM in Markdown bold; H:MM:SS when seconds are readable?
**2:53**
